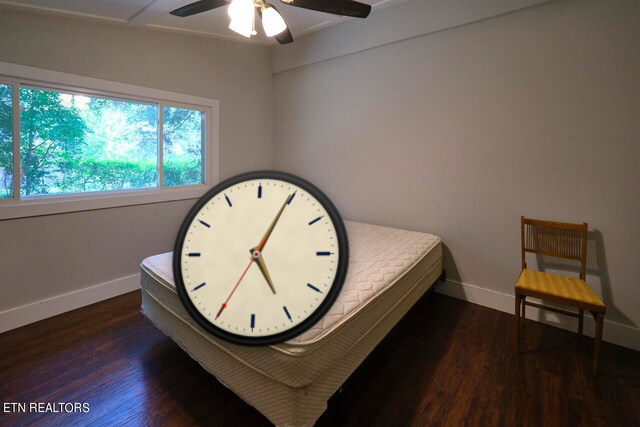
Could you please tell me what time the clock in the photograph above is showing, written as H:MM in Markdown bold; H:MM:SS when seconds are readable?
**5:04:35**
